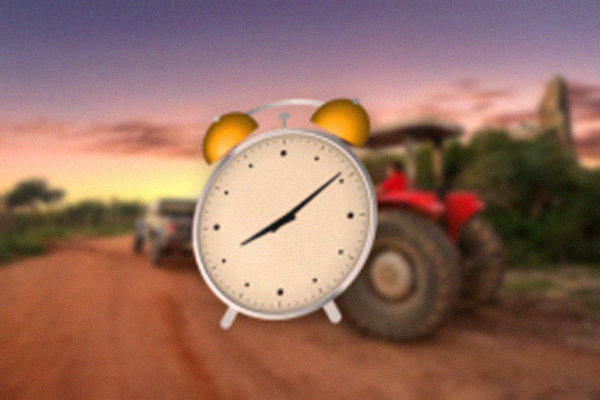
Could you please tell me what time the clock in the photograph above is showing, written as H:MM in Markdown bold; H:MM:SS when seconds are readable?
**8:09**
